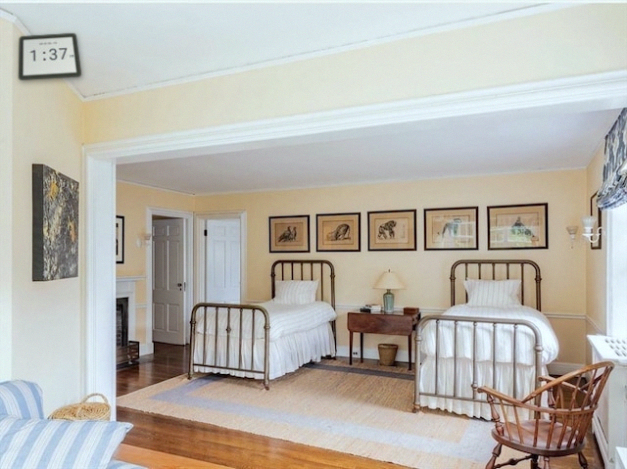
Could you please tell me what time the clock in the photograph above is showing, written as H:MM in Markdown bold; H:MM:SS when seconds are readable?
**1:37**
